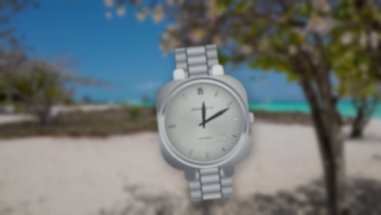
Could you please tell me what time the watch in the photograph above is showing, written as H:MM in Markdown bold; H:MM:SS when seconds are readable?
**12:11**
